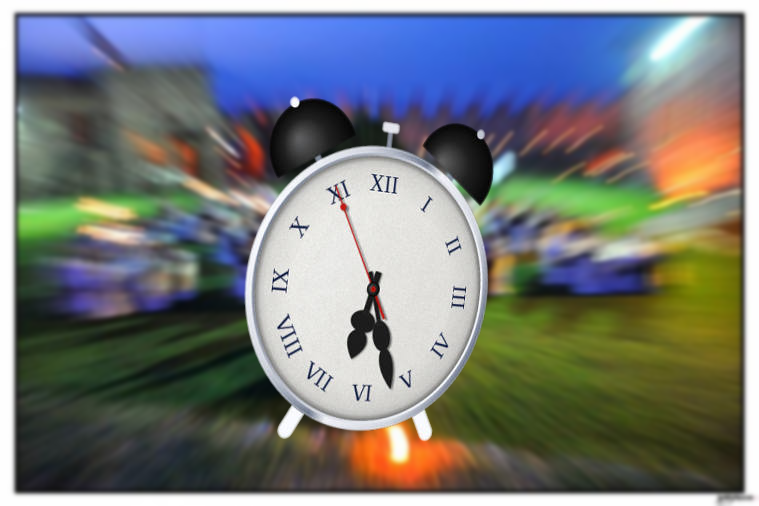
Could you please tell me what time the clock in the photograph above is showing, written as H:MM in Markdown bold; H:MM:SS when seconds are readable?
**6:26:55**
